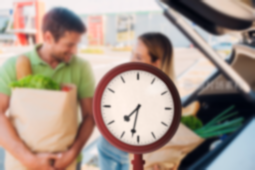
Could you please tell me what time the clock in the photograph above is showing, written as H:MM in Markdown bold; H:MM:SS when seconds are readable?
**7:32**
